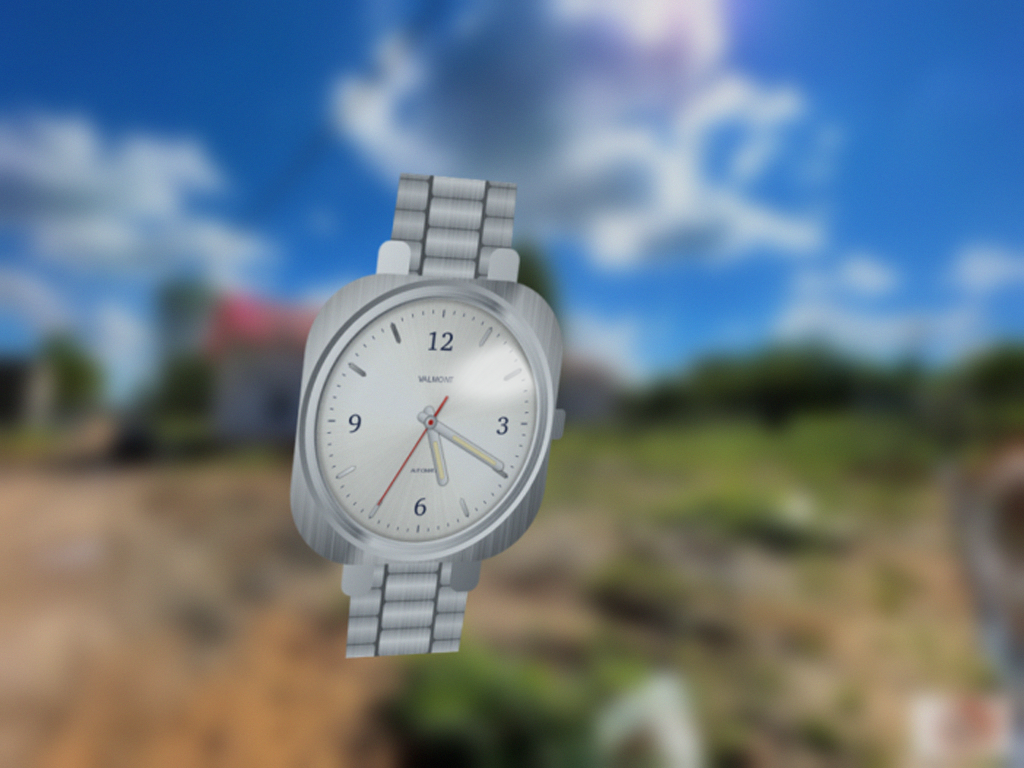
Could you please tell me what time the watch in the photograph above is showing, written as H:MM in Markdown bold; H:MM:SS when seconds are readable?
**5:19:35**
